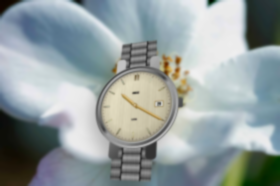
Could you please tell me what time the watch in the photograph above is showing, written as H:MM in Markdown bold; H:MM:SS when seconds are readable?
**10:20**
